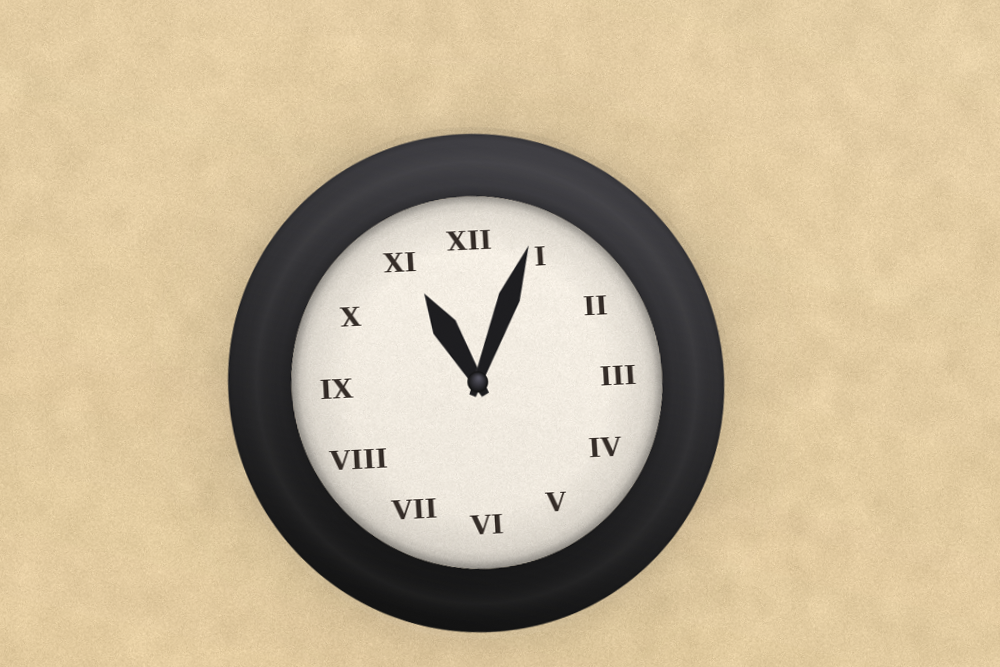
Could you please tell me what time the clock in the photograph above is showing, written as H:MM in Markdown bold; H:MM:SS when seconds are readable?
**11:04**
